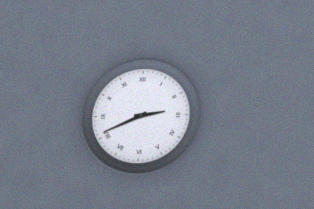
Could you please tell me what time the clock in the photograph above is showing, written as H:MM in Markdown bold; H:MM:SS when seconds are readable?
**2:41**
